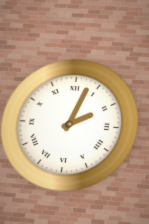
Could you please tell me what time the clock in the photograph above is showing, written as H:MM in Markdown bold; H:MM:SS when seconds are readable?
**2:03**
